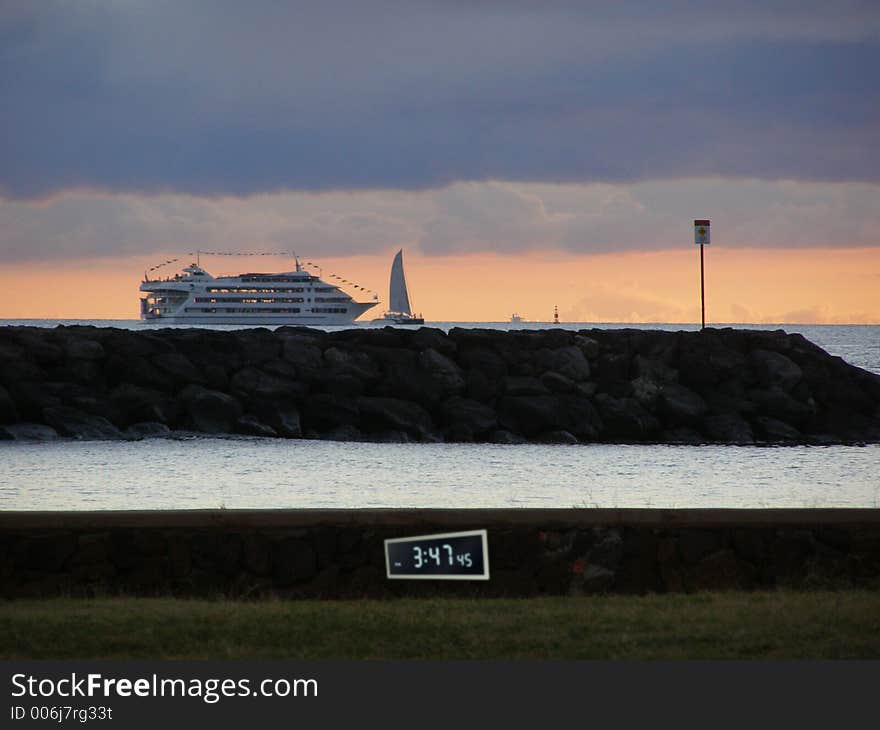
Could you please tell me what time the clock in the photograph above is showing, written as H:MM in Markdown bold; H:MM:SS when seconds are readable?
**3:47:45**
